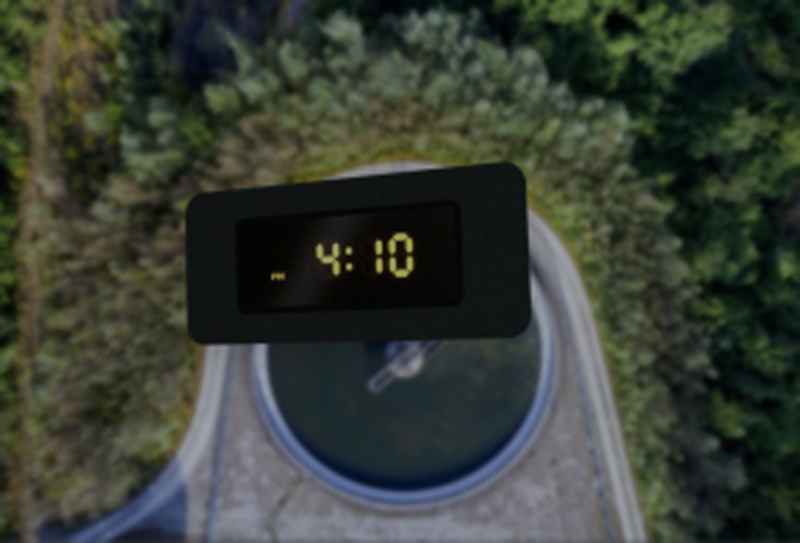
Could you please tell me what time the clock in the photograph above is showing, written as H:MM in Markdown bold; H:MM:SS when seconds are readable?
**4:10**
